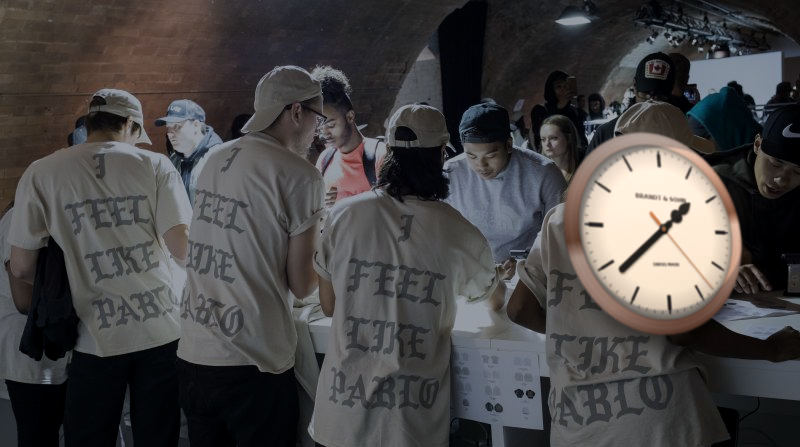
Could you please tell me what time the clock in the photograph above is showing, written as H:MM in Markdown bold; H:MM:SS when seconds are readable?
**1:38:23**
